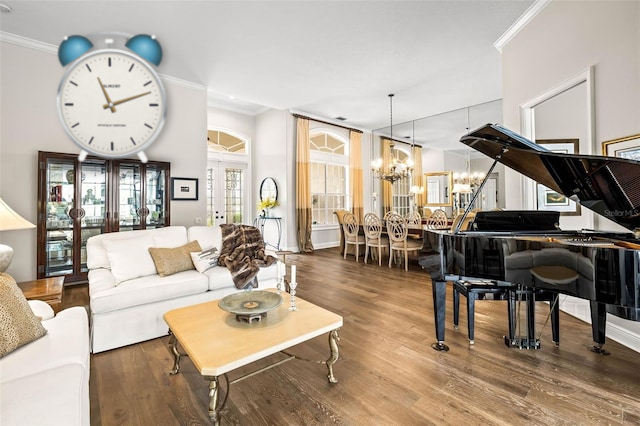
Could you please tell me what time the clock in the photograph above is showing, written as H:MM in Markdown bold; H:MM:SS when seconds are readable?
**11:12**
